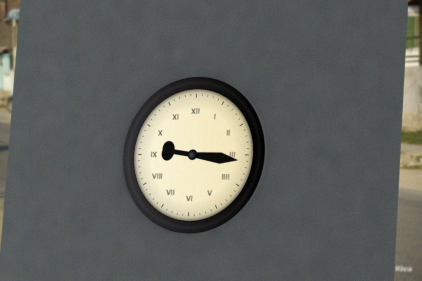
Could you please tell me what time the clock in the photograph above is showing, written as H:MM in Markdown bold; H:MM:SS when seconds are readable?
**9:16**
